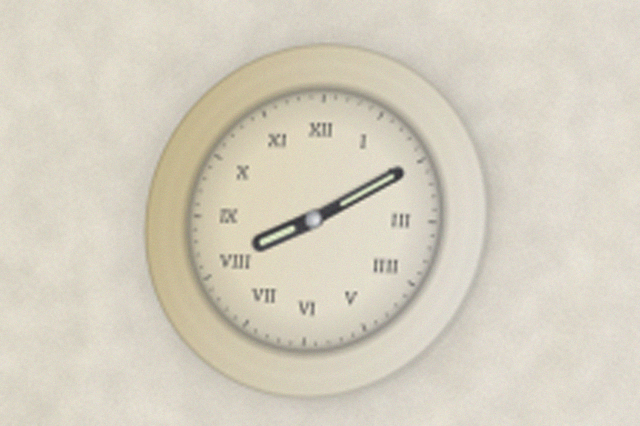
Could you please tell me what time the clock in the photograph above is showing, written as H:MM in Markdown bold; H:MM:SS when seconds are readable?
**8:10**
